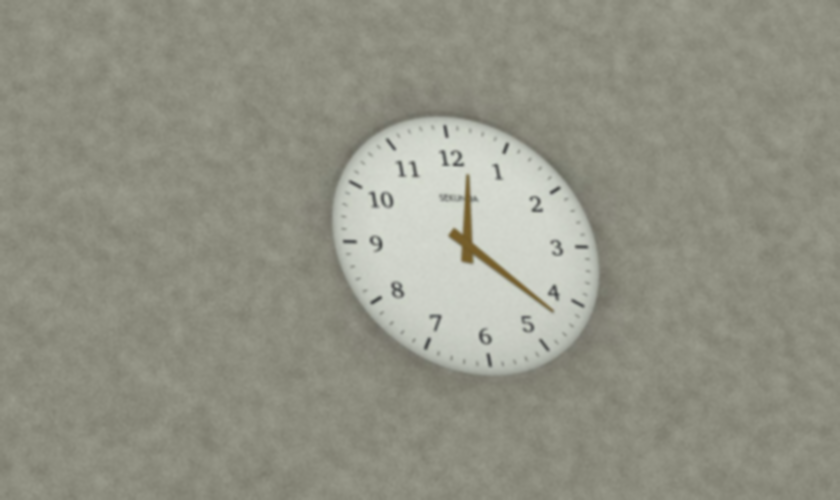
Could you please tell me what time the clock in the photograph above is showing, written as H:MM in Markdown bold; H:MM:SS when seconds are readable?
**12:22**
